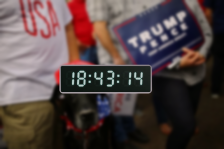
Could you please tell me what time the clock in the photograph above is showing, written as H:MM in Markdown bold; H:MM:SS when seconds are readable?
**18:43:14**
